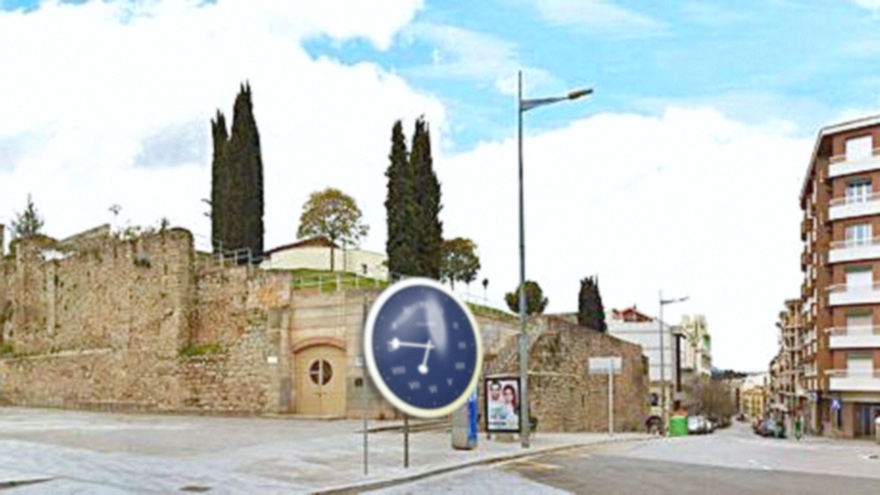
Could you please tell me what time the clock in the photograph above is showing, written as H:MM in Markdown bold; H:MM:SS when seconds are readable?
**6:46**
